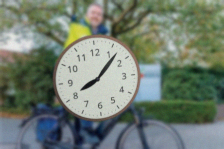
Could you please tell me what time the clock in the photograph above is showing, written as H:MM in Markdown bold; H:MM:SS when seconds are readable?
**8:07**
